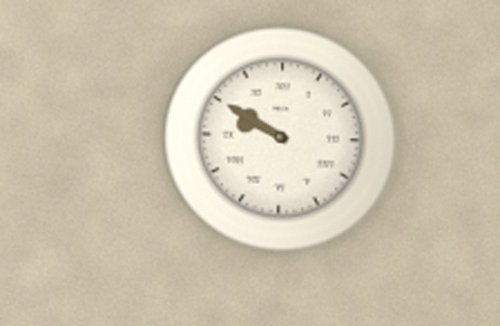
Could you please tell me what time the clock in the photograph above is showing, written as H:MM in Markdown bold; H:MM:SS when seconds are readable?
**9:50**
